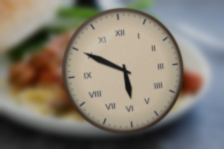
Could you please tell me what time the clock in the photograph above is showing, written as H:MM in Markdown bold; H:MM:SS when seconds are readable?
**5:50**
